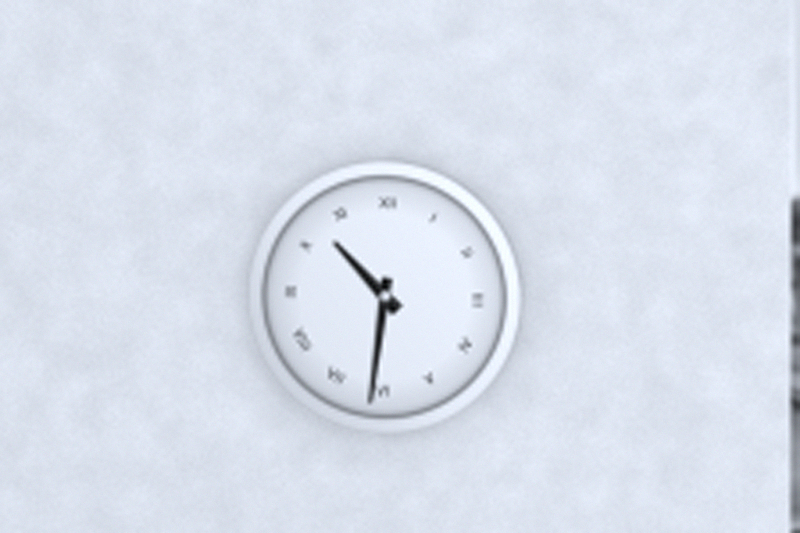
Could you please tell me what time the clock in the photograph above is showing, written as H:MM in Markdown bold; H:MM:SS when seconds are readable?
**10:31**
